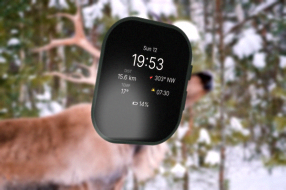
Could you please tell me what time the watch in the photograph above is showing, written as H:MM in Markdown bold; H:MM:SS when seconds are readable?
**19:53**
